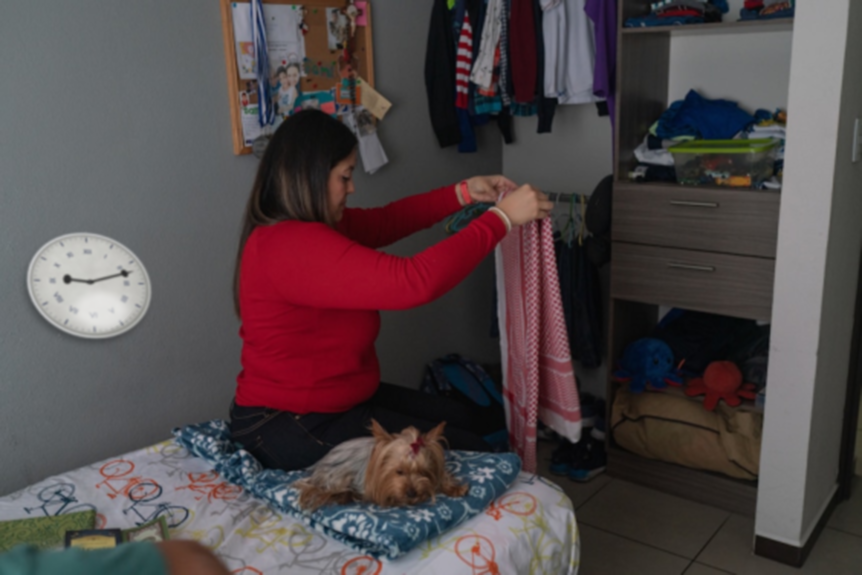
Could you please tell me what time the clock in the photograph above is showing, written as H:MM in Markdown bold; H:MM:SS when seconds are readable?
**9:12**
